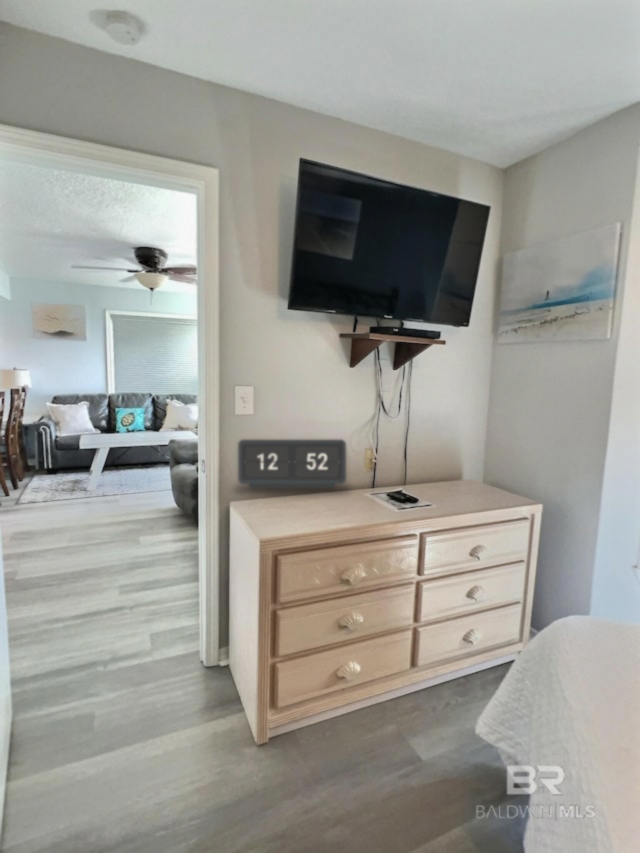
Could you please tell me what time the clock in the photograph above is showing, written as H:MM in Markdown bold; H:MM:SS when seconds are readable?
**12:52**
